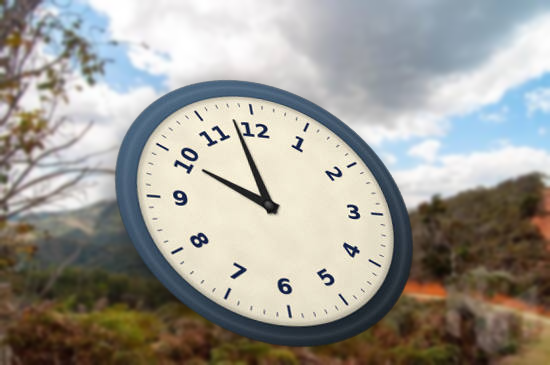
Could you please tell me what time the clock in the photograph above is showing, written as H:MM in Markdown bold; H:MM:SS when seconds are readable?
**9:58**
